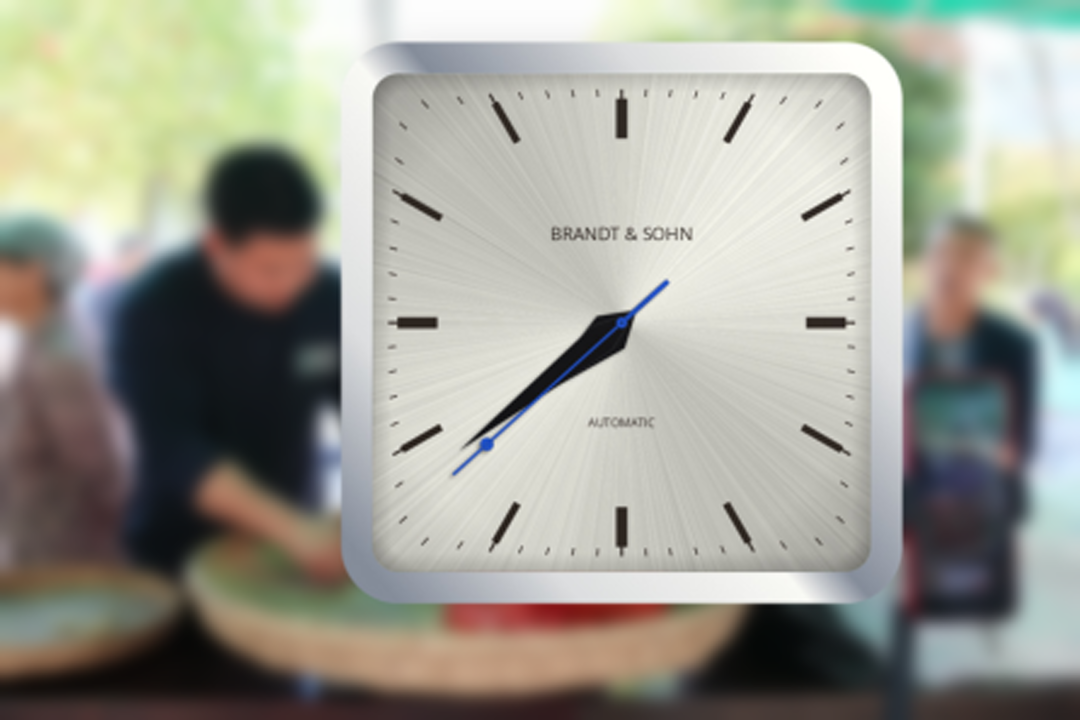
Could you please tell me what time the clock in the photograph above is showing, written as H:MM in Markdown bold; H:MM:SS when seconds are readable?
**7:38:38**
